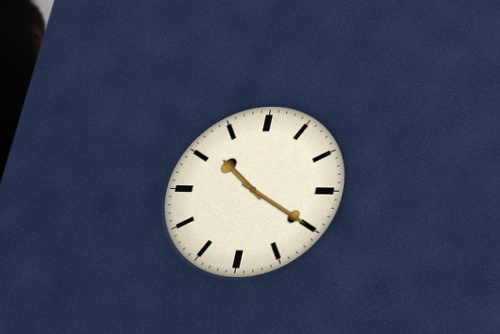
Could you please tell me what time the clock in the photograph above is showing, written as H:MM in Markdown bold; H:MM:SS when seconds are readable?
**10:20**
